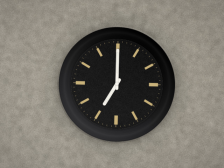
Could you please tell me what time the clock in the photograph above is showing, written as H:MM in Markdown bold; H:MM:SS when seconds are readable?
**7:00**
